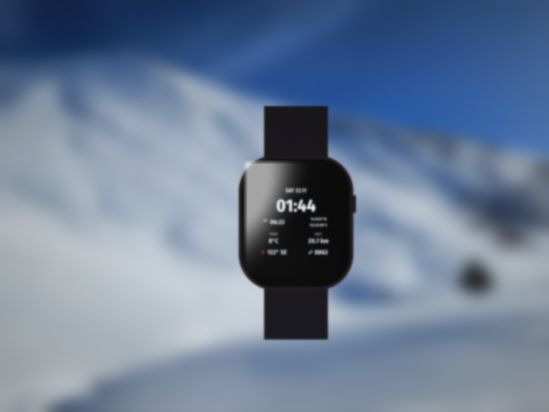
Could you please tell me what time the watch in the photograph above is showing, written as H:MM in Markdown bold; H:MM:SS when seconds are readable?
**1:44**
